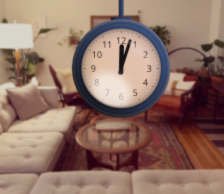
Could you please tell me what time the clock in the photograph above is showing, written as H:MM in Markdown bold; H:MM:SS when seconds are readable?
**12:03**
